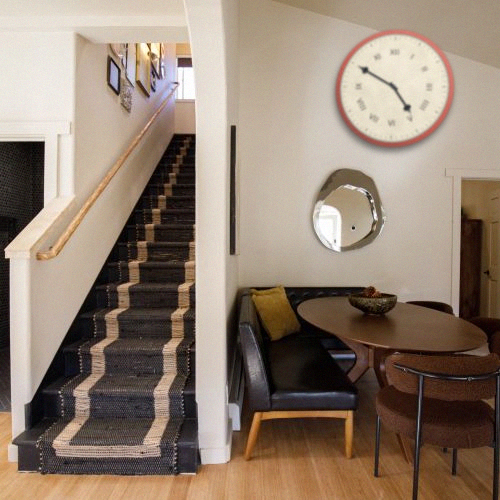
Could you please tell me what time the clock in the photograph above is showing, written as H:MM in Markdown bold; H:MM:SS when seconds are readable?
**4:50**
